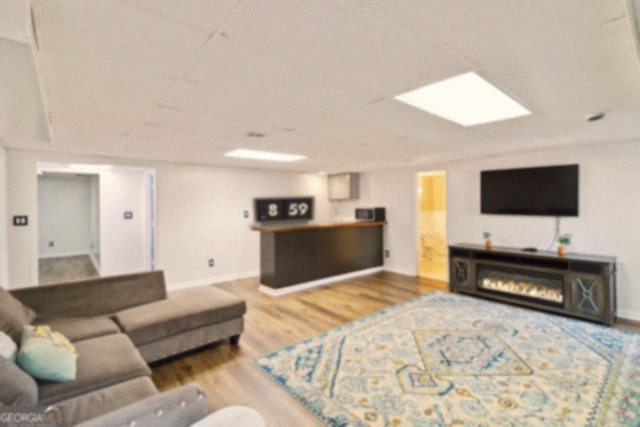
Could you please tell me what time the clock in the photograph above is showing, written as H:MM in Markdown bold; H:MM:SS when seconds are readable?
**8:59**
